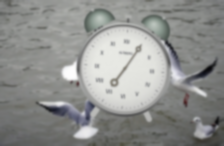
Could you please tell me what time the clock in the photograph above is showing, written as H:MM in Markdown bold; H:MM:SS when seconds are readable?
**7:05**
